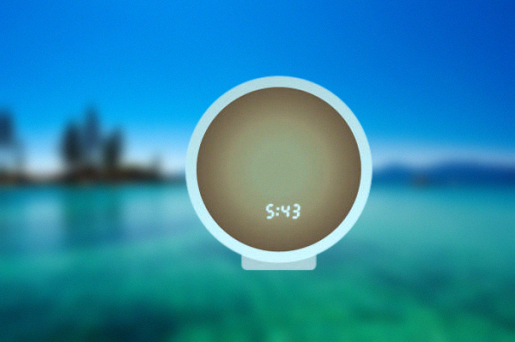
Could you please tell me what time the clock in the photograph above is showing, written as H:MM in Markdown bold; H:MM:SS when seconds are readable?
**5:43**
